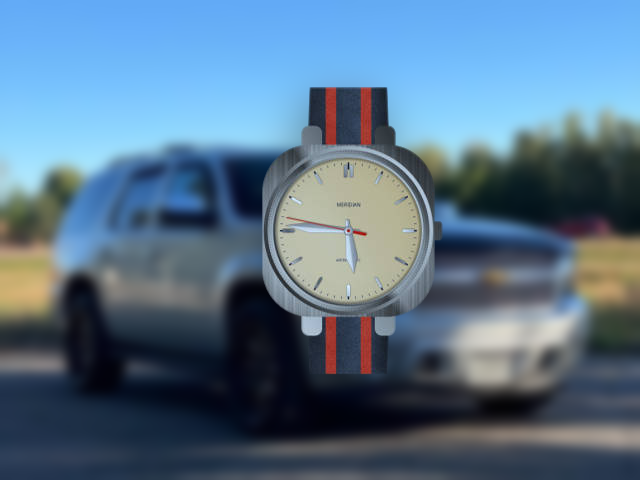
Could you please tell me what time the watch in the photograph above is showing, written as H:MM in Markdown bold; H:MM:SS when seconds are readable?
**5:45:47**
